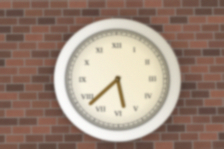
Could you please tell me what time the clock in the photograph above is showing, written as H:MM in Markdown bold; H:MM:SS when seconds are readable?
**5:38**
